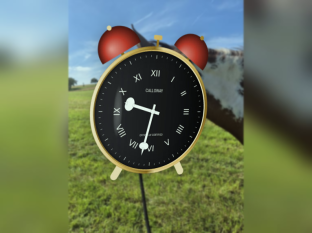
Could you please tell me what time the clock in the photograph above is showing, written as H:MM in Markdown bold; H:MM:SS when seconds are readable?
**9:32**
